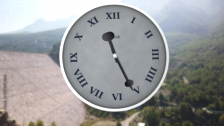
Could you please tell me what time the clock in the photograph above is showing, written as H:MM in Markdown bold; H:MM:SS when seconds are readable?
**11:26**
